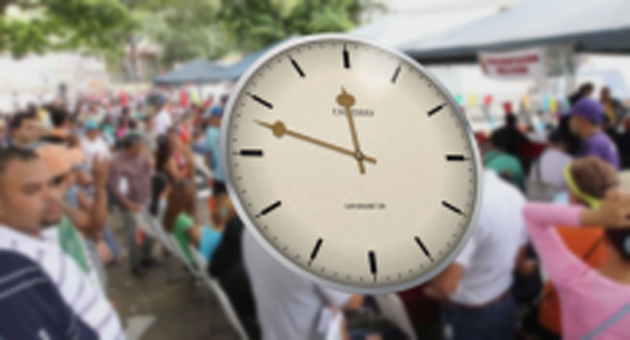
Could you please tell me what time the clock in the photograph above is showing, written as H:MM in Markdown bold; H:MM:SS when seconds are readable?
**11:48**
